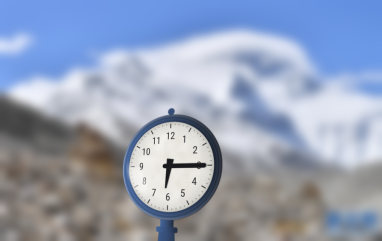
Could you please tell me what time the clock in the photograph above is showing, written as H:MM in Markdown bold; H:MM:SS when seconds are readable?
**6:15**
